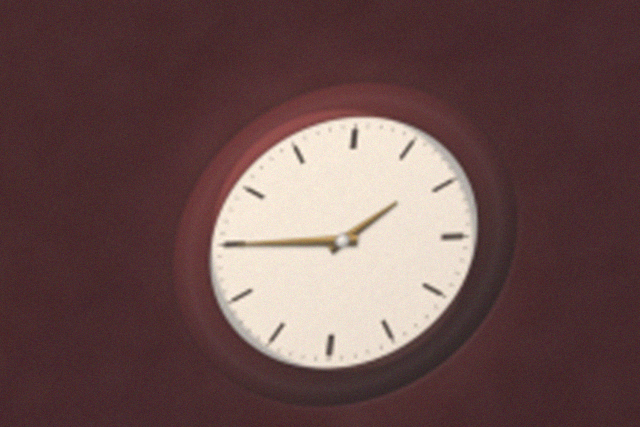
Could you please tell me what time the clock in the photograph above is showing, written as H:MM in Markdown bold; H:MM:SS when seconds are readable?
**1:45**
